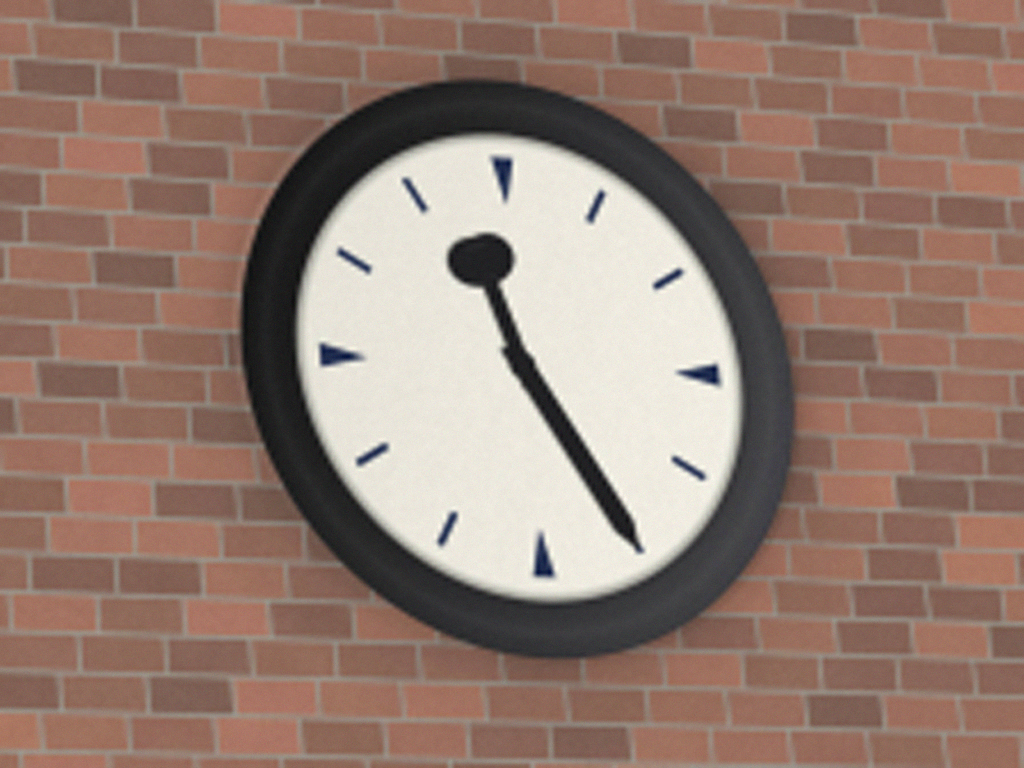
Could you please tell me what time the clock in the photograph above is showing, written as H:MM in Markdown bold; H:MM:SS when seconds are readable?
**11:25**
